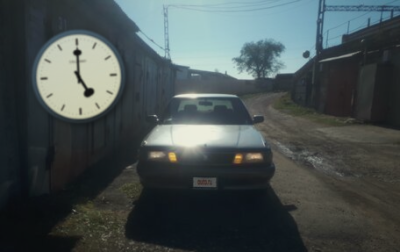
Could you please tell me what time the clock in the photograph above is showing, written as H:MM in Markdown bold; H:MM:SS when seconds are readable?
**5:00**
